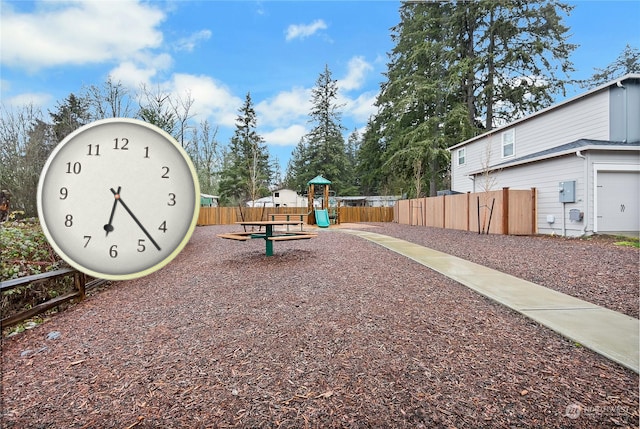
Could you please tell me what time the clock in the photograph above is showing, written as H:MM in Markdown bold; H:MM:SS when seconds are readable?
**6:23**
